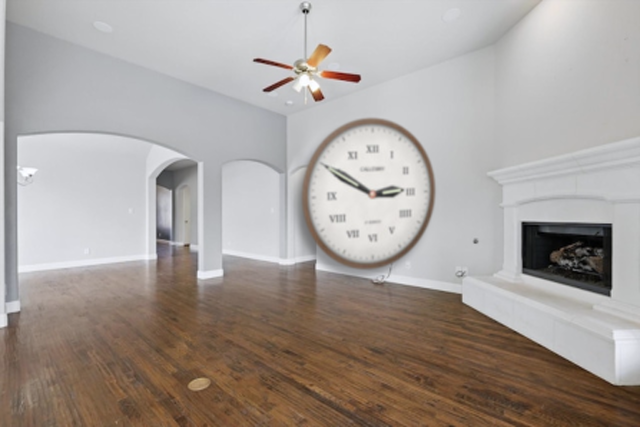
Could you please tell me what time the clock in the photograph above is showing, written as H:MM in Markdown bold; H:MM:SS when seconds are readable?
**2:50**
